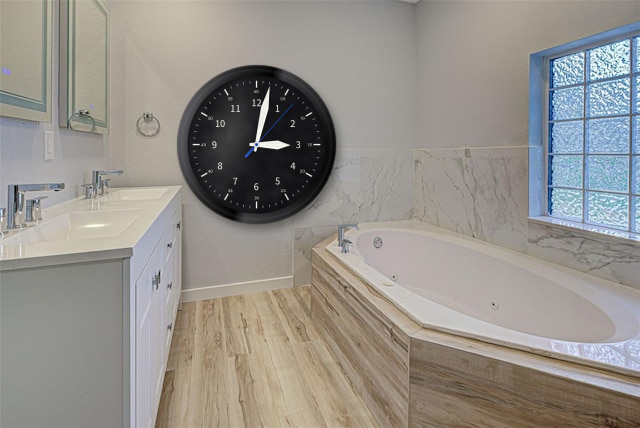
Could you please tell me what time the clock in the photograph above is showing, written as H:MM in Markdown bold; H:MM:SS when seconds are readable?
**3:02:07**
